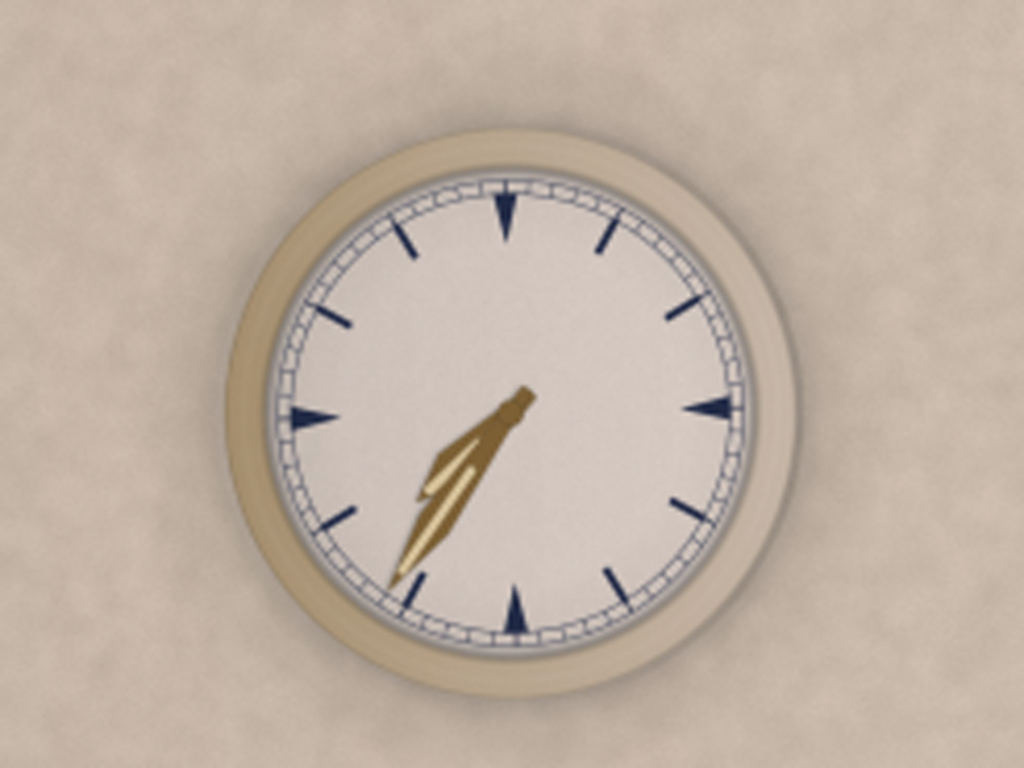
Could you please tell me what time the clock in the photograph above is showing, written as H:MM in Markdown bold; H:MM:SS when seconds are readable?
**7:36**
